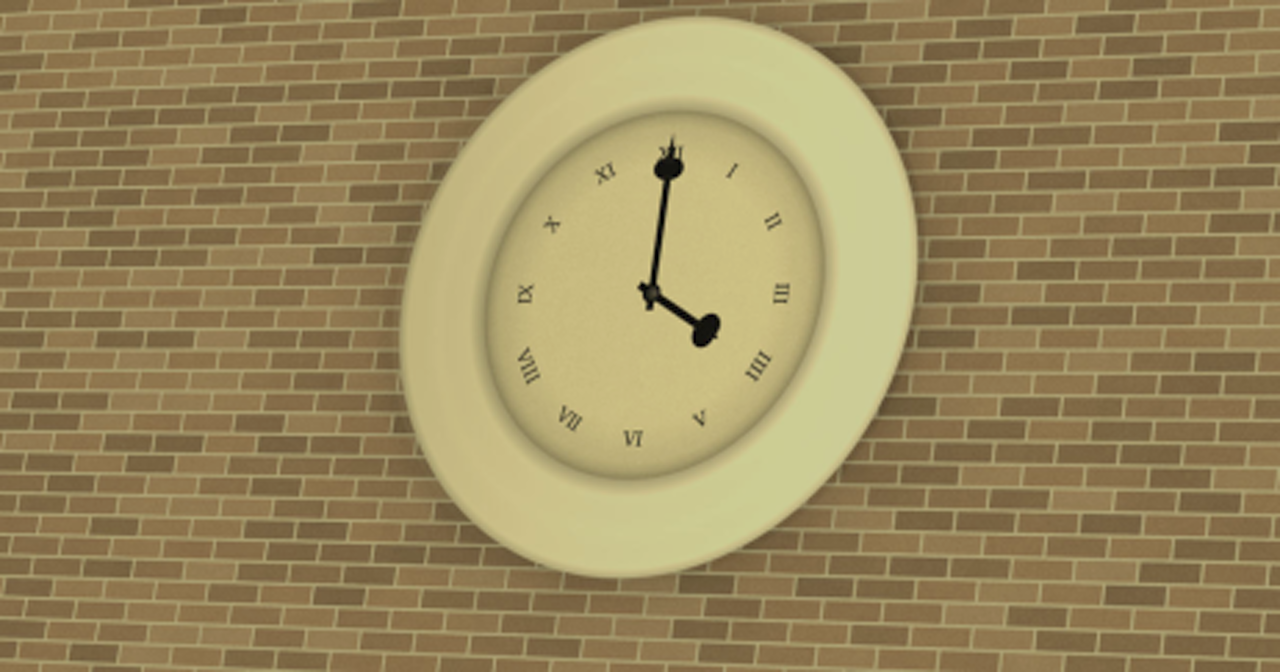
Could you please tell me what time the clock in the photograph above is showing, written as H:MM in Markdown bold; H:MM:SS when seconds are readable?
**4:00**
